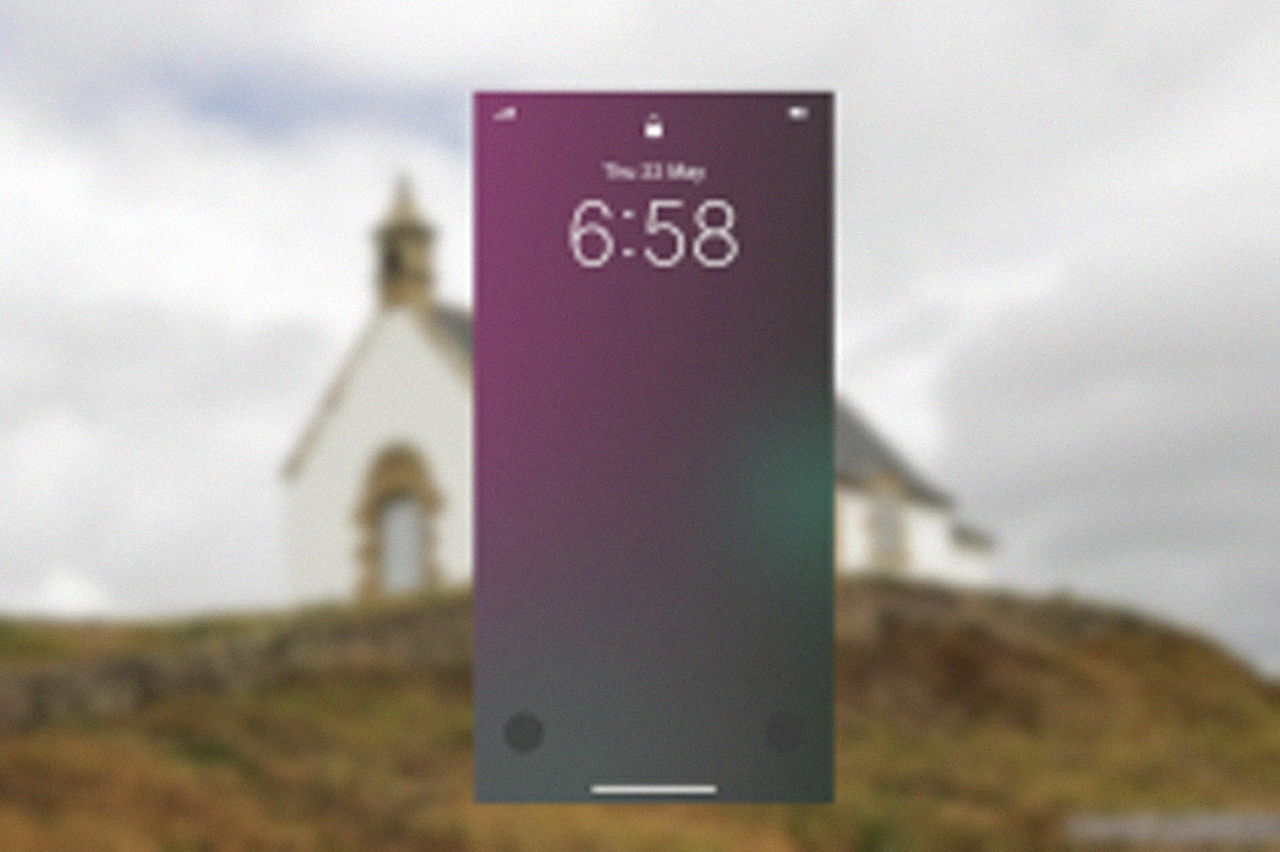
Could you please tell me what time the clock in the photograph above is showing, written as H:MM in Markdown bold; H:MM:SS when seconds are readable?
**6:58**
